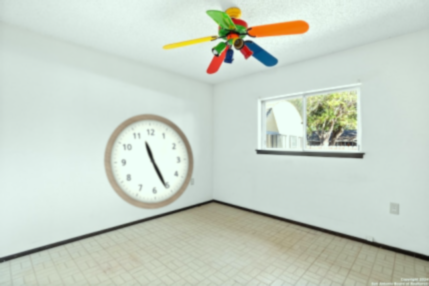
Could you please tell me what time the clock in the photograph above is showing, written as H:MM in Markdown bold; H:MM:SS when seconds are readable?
**11:26**
